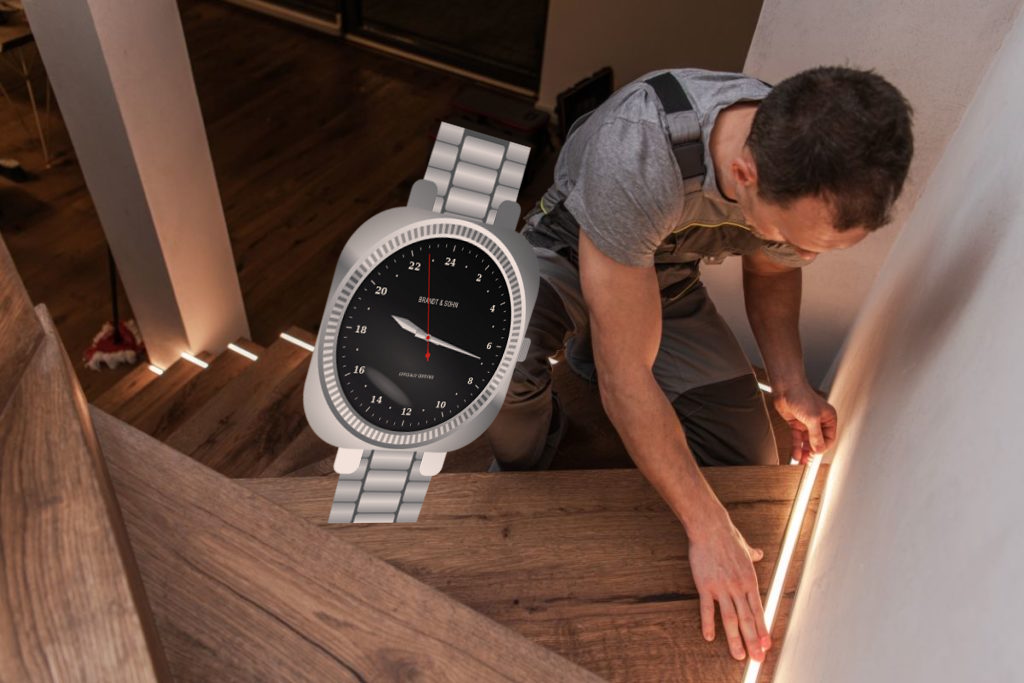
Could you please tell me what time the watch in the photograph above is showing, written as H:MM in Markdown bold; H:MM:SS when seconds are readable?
**19:16:57**
